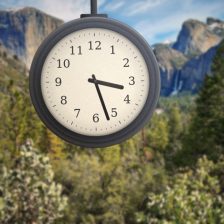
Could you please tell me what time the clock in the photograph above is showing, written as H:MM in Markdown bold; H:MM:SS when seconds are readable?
**3:27**
